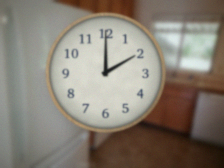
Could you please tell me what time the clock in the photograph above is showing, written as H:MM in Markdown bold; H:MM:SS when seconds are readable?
**2:00**
